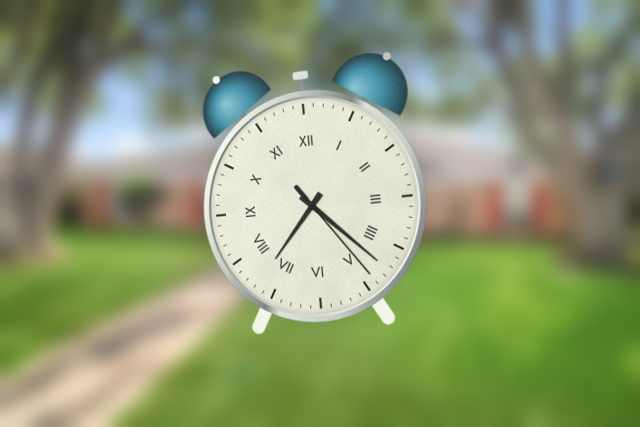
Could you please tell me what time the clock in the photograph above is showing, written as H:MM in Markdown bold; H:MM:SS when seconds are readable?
**7:22:24**
